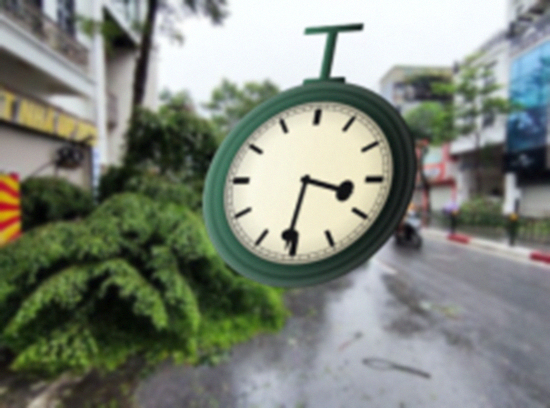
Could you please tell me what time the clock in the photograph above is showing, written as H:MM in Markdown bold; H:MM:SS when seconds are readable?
**3:31**
